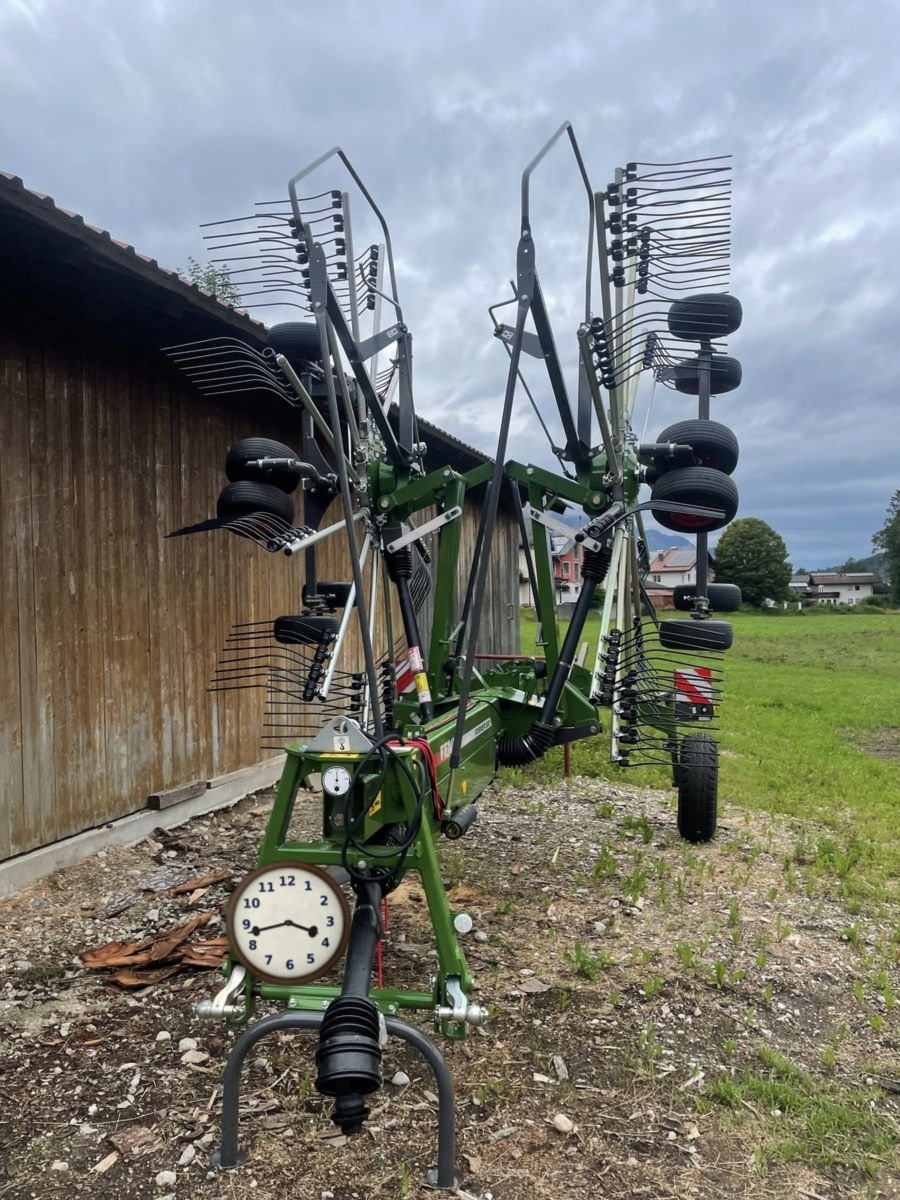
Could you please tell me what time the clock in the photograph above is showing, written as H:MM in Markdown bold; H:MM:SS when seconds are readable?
**3:43**
